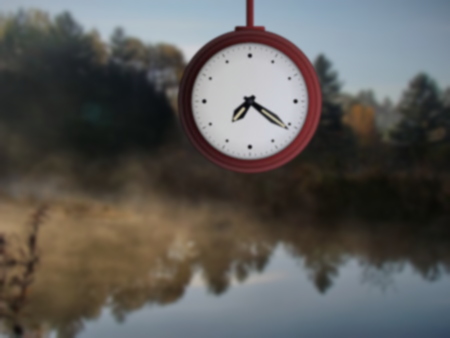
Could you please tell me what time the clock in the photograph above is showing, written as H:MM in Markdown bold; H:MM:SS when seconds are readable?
**7:21**
